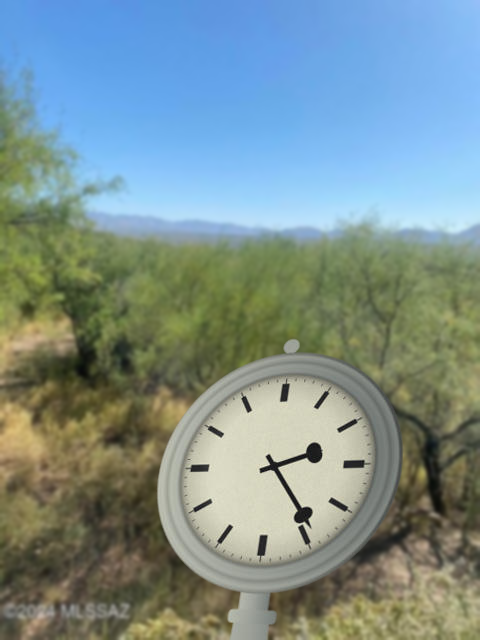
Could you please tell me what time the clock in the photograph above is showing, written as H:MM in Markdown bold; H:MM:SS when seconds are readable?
**2:24**
